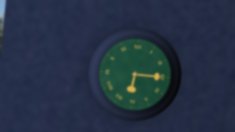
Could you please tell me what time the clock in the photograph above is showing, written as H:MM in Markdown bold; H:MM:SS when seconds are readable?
**6:15**
